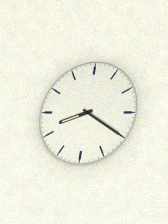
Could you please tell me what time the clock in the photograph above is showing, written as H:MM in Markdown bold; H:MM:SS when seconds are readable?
**8:20**
